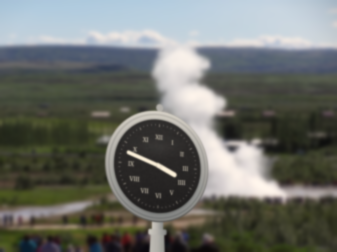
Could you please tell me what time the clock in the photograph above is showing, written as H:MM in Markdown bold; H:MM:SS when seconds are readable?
**3:48**
